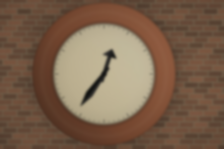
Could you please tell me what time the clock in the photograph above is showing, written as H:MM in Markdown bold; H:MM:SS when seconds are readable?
**12:36**
